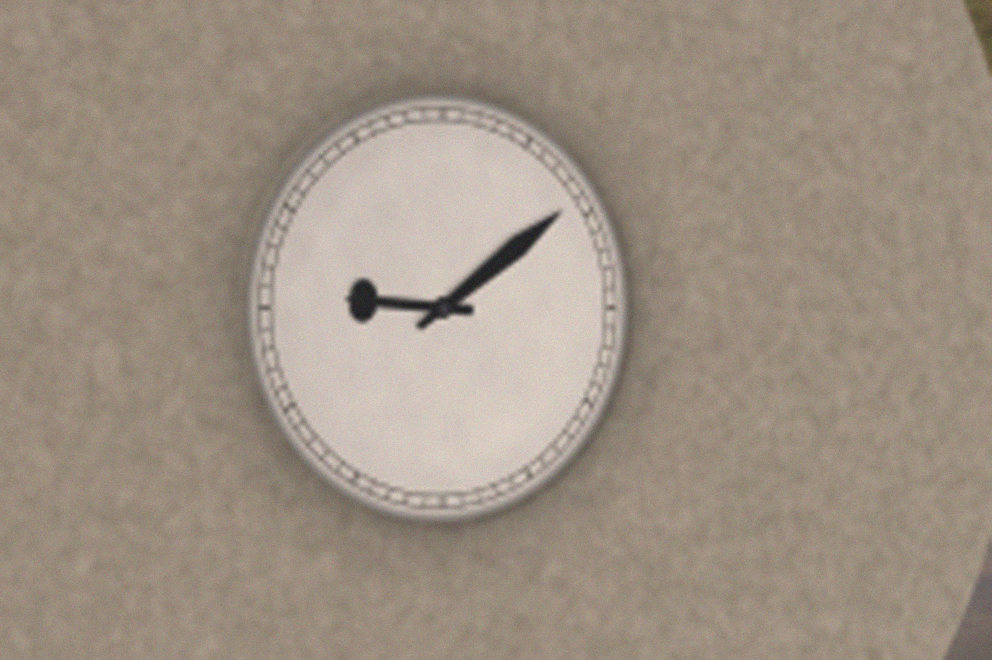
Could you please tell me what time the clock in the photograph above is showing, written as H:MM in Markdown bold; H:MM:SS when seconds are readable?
**9:09**
